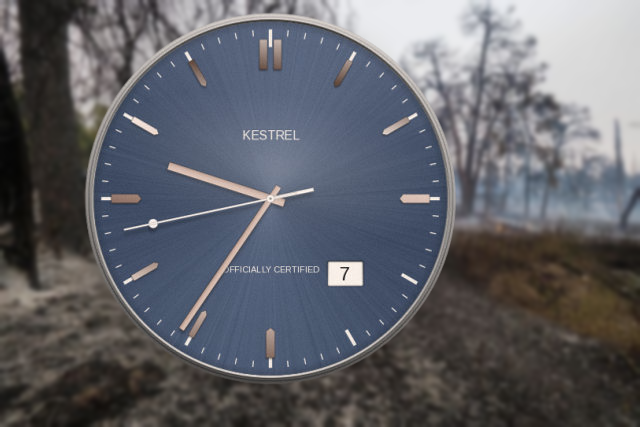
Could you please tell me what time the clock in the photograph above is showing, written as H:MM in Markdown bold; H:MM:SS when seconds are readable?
**9:35:43**
